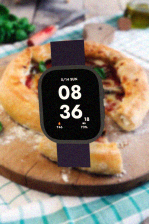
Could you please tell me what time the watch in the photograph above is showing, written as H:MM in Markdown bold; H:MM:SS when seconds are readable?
**8:36**
